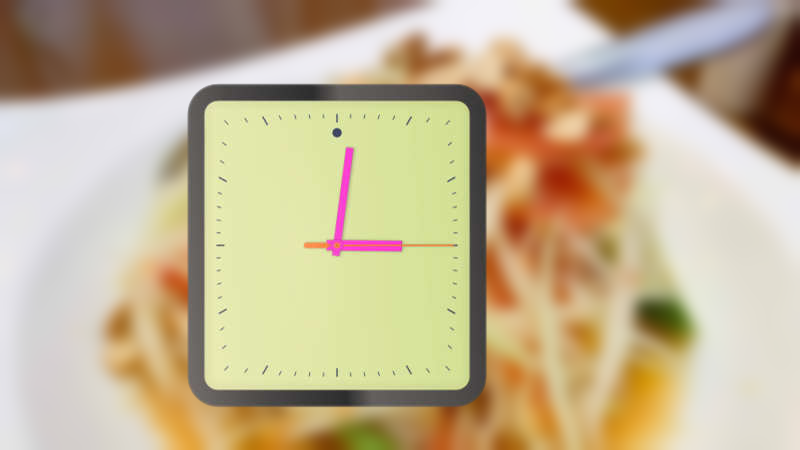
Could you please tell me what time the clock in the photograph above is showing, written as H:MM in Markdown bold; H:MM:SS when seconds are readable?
**3:01:15**
